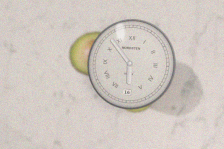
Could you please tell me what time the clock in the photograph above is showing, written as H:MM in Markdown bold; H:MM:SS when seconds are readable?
**5:53**
